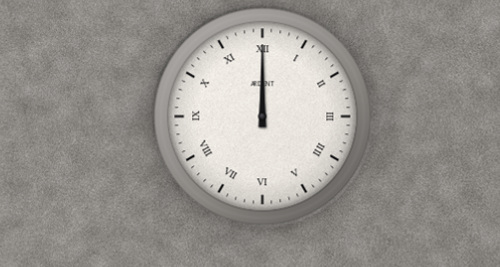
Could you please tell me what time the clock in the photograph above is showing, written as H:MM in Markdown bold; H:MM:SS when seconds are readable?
**12:00**
